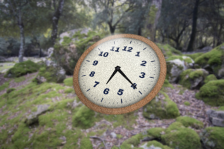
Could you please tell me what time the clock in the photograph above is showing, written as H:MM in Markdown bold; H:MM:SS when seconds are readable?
**6:20**
